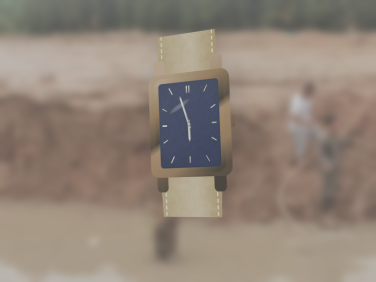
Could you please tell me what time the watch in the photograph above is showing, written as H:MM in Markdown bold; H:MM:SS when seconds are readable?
**5:57**
